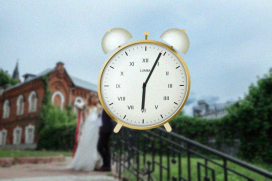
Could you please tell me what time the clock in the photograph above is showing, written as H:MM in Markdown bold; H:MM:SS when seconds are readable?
**6:04**
